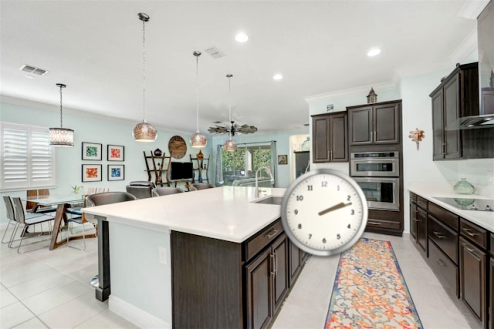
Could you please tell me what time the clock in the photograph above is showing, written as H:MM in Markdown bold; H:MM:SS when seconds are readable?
**2:12**
